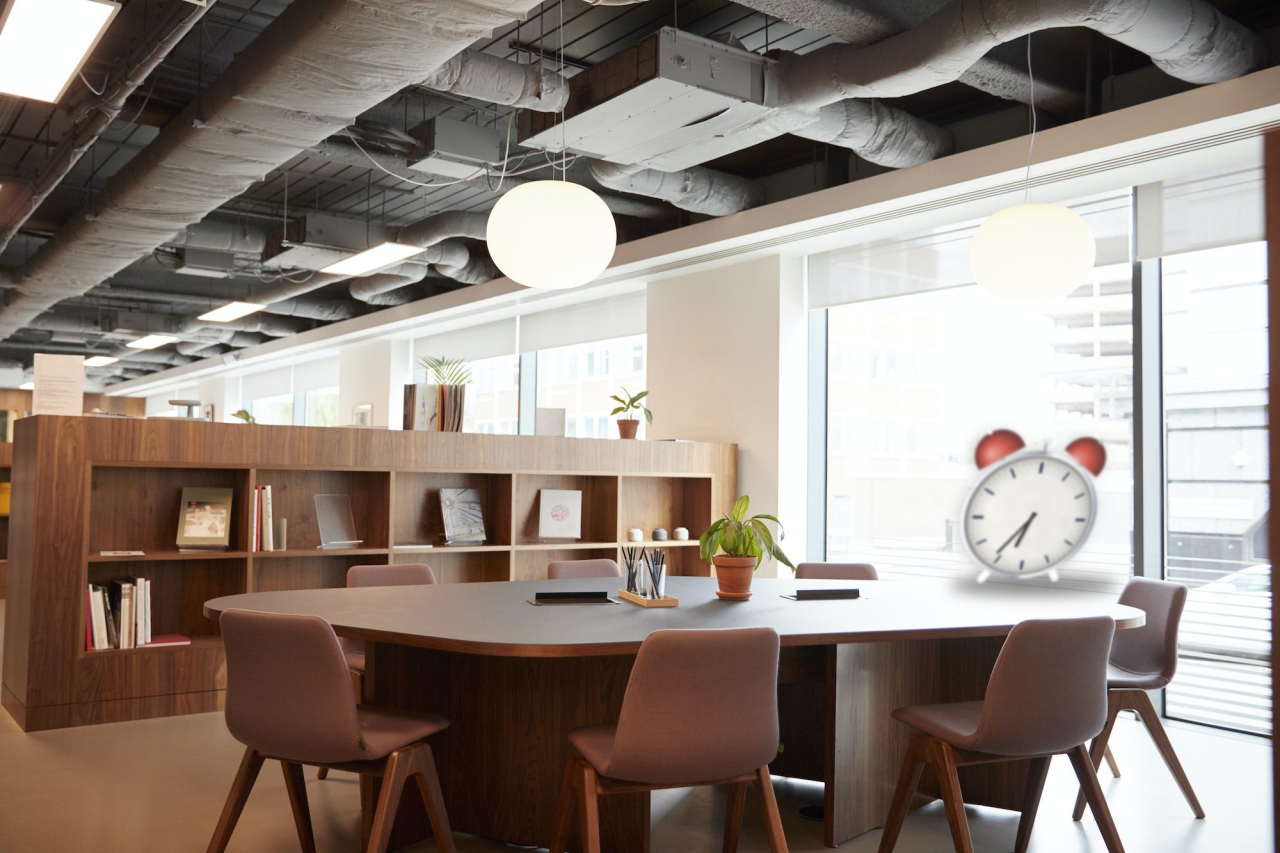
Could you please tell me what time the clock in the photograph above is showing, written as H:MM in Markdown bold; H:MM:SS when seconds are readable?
**6:36**
